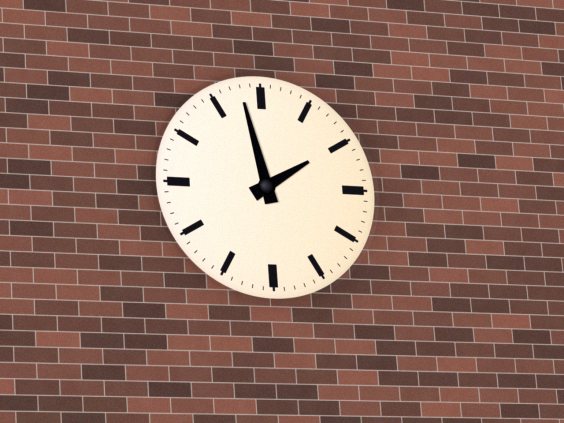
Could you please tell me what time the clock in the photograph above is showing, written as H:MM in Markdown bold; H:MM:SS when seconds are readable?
**1:58**
